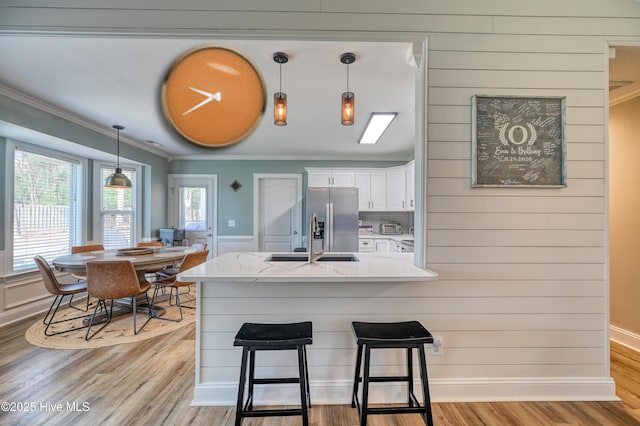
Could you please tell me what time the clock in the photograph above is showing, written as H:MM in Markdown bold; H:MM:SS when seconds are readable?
**9:40**
